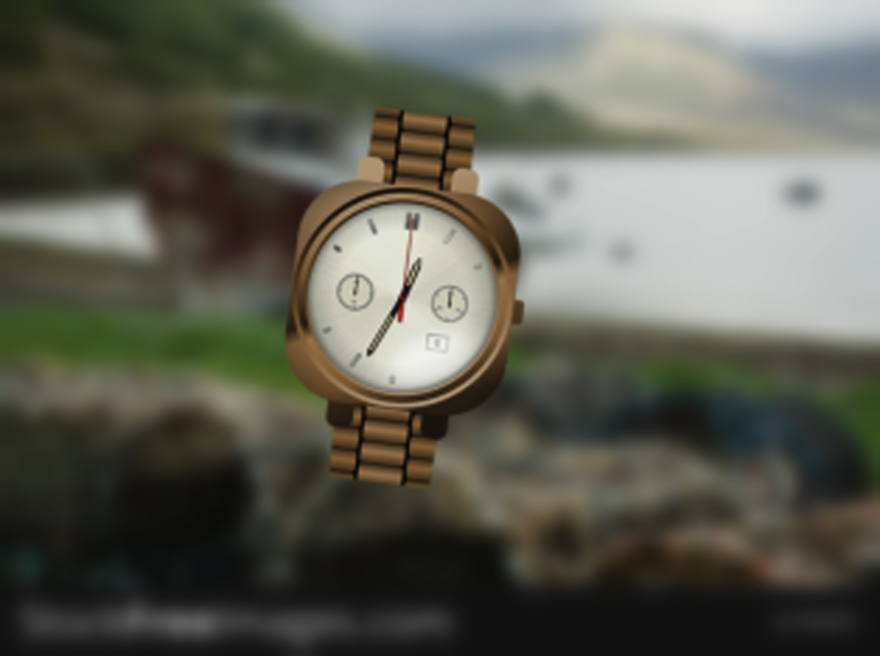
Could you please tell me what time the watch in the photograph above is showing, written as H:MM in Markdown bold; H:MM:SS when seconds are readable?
**12:34**
